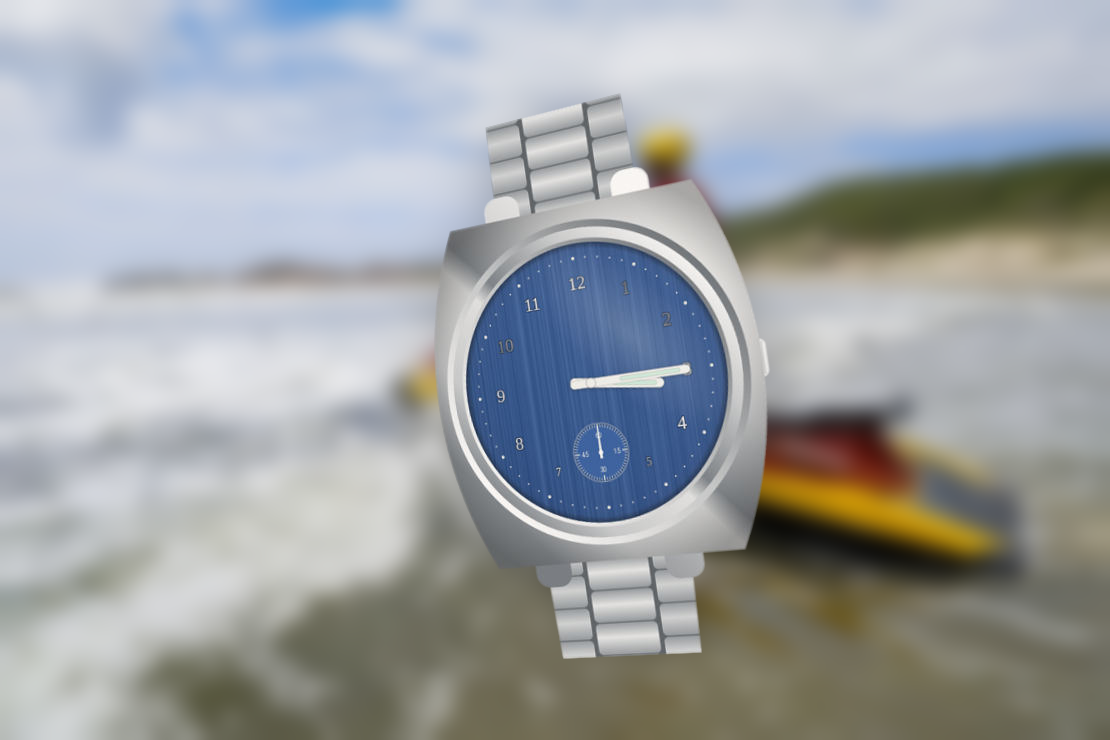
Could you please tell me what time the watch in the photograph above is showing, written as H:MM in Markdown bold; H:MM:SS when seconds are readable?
**3:15**
